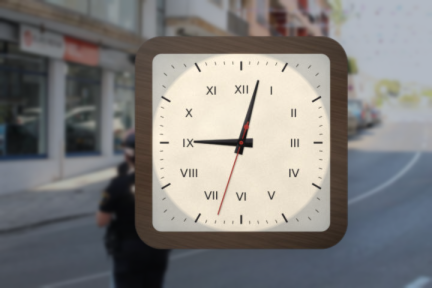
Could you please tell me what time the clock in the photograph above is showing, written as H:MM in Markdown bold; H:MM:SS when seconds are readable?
**9:02:33**
